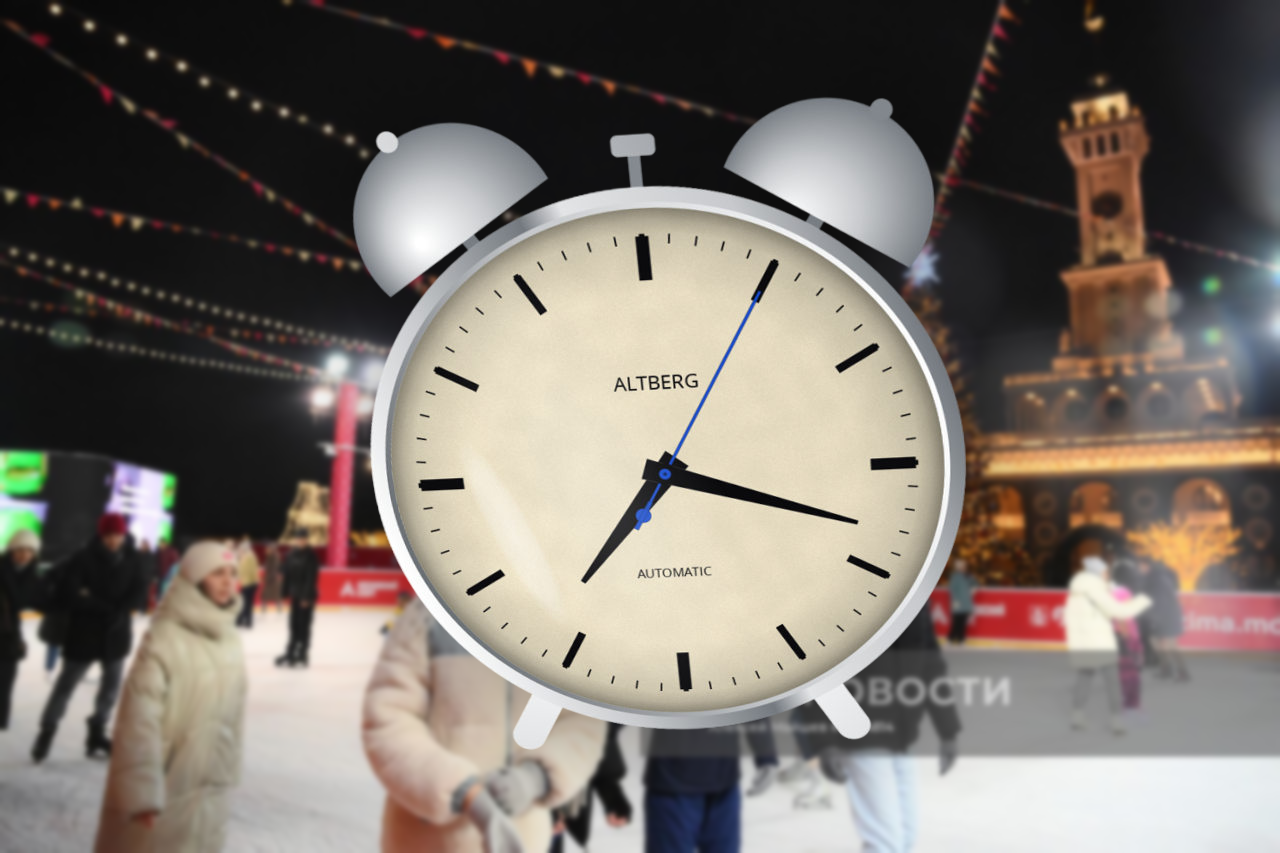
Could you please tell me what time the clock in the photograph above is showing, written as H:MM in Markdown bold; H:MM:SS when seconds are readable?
**7:18:05**
